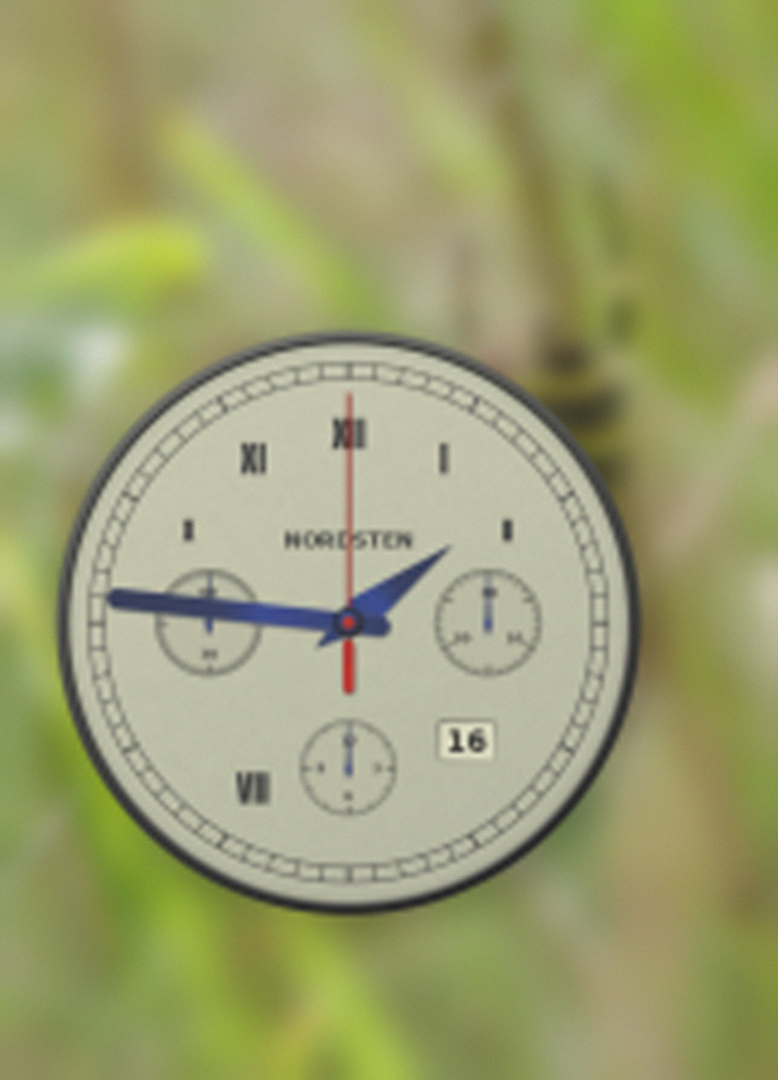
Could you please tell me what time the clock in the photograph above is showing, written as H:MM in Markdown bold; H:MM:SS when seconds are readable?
**1:46**
